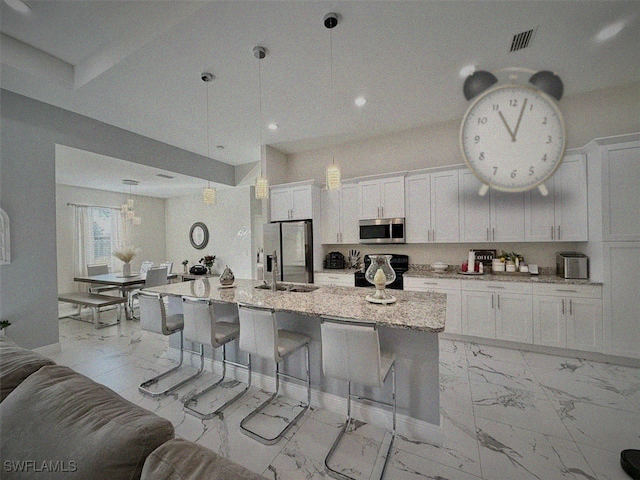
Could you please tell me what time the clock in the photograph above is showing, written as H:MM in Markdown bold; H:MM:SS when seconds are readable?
**11:03**
